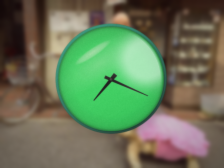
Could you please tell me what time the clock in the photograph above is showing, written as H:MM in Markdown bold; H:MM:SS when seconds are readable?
**7:19**
